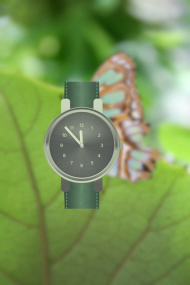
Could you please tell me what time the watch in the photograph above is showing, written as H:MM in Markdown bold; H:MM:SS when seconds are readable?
**11:53**
